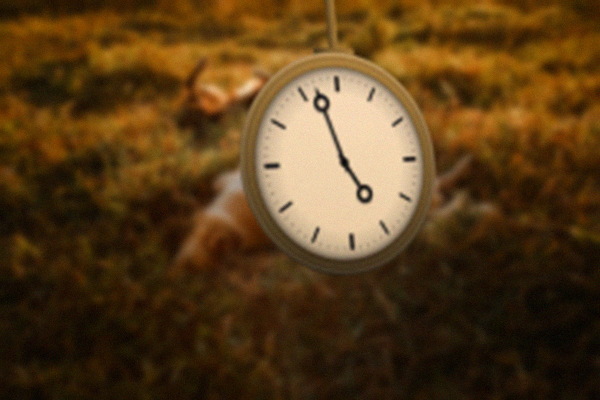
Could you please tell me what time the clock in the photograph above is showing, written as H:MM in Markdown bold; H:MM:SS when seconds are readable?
**4:57**
